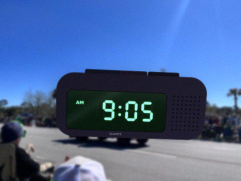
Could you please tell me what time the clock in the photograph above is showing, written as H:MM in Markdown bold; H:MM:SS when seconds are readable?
**9:05**
